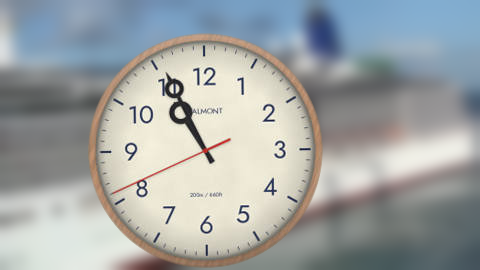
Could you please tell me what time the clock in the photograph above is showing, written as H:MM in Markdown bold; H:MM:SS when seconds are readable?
**10:55:41**
